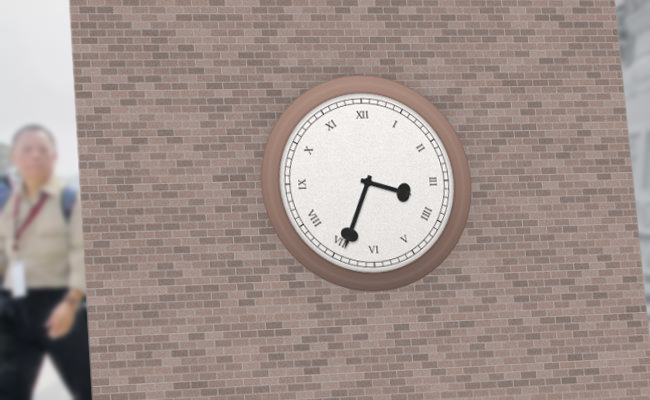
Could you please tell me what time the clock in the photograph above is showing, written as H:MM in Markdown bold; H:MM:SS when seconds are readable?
**3:34**
